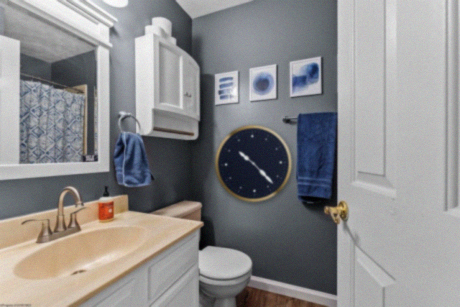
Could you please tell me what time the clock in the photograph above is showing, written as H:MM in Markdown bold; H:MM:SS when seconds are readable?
**10:23**
